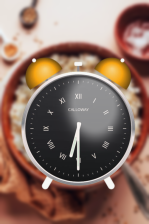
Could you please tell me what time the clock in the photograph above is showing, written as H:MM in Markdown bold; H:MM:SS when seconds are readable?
**6:30**
